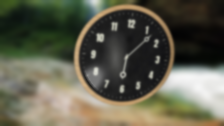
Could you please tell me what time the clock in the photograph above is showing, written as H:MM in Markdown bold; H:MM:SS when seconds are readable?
**6:07**
